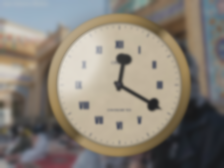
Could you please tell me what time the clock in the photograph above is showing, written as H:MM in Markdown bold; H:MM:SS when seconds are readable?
**12:20**
